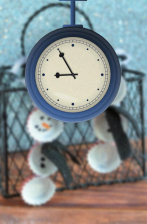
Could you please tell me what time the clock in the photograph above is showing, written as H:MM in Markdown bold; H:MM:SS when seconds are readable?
**8:55**
